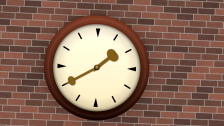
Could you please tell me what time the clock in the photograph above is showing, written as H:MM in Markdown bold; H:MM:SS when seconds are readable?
**1:40**
